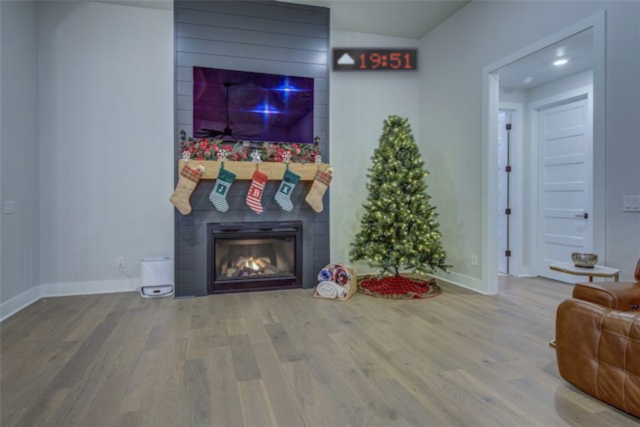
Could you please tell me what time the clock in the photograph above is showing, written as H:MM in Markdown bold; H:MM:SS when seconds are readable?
**19:51**
